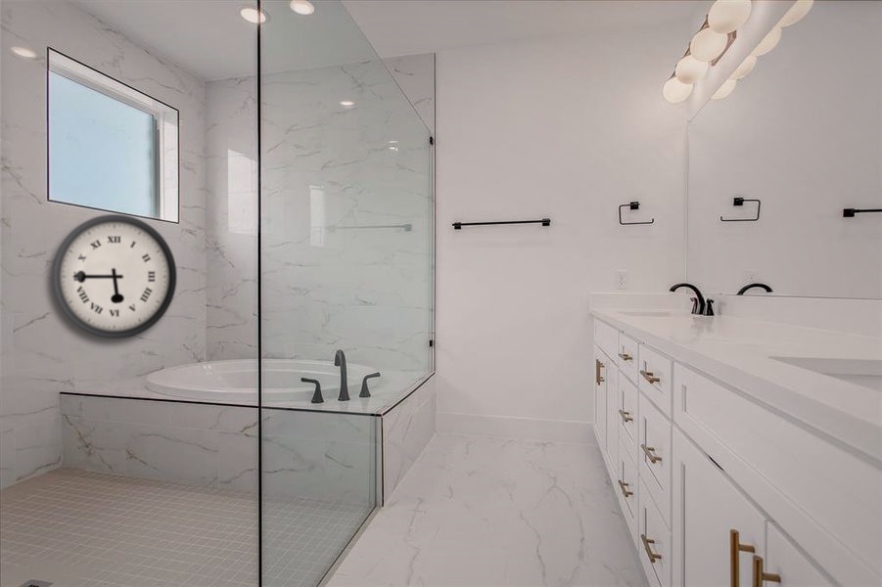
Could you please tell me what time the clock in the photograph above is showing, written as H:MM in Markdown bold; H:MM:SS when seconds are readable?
**5:45**
